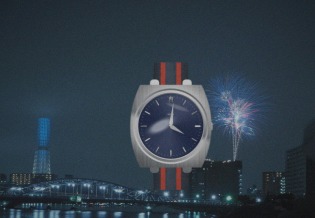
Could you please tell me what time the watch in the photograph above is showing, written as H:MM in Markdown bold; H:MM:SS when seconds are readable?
**4:01**
